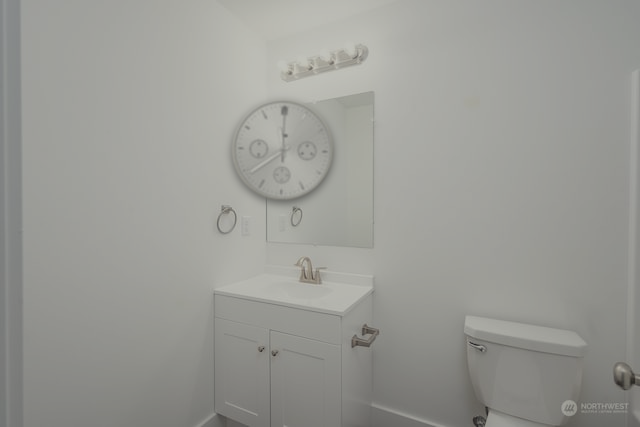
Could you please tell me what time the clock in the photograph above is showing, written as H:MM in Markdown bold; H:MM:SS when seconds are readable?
**11:39**
